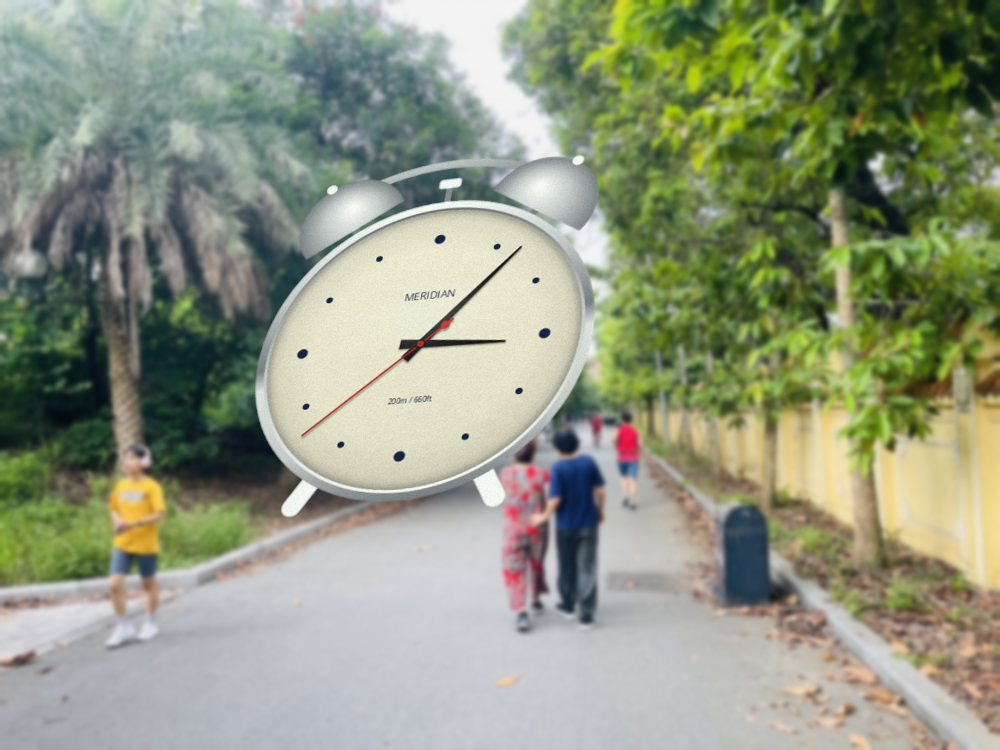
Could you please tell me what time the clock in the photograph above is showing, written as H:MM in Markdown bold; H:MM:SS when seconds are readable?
**3:06:38**
